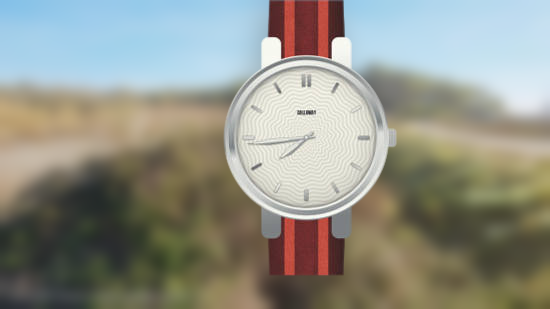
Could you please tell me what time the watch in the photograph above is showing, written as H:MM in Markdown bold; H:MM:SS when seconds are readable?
**7:44**
